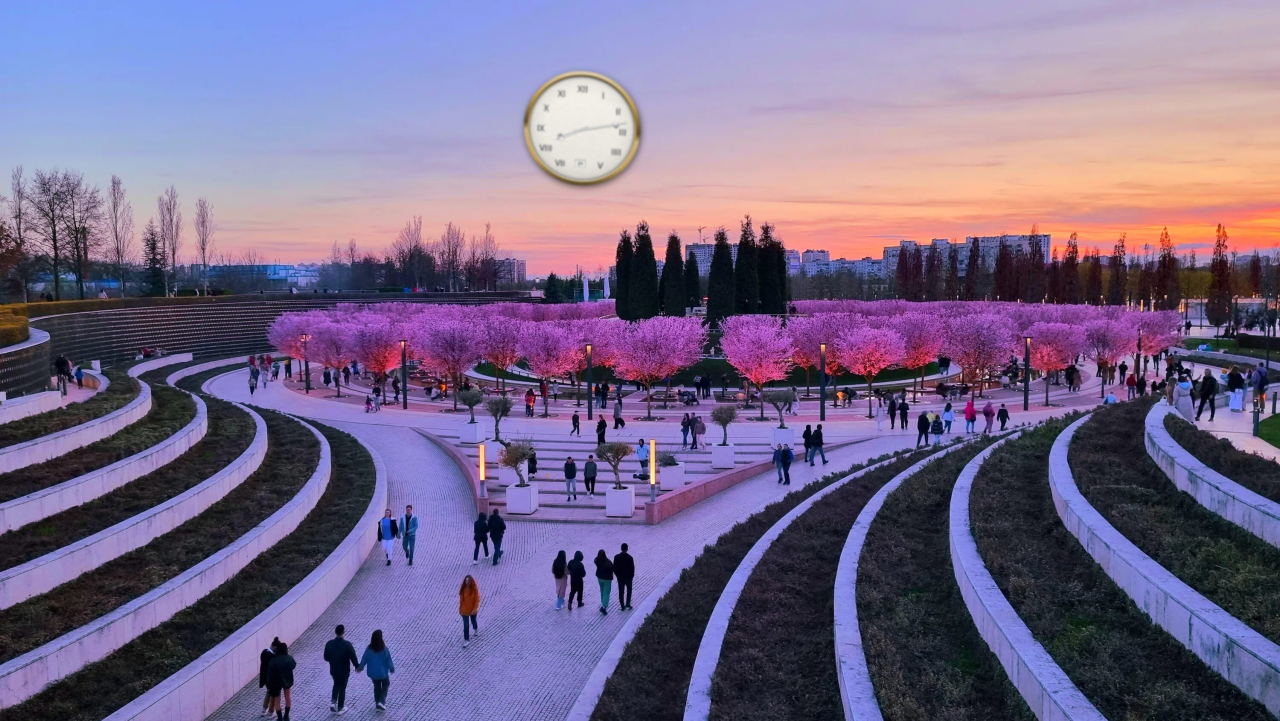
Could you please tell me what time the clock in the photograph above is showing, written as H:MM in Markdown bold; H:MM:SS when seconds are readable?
**8:13**
